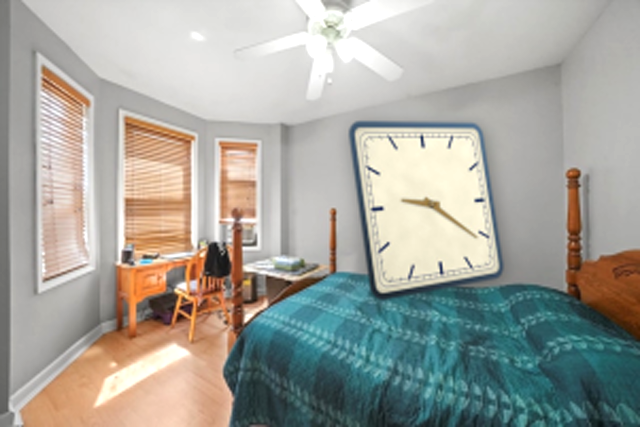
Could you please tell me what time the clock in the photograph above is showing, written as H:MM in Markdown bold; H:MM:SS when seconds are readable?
**9:21**
